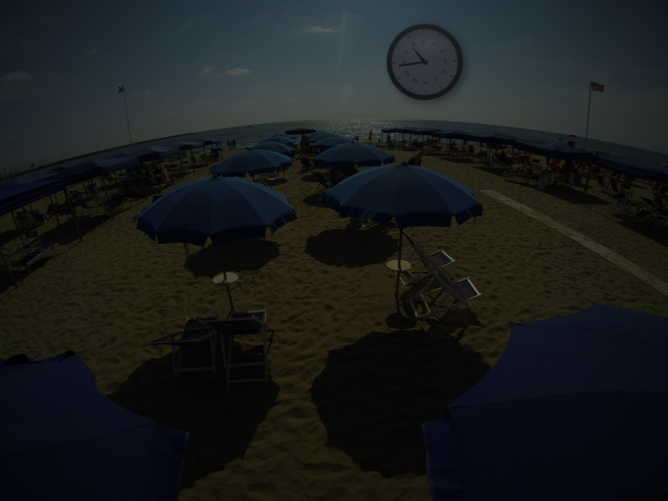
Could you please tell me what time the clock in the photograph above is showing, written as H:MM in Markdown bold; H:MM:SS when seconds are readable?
**10:44**
